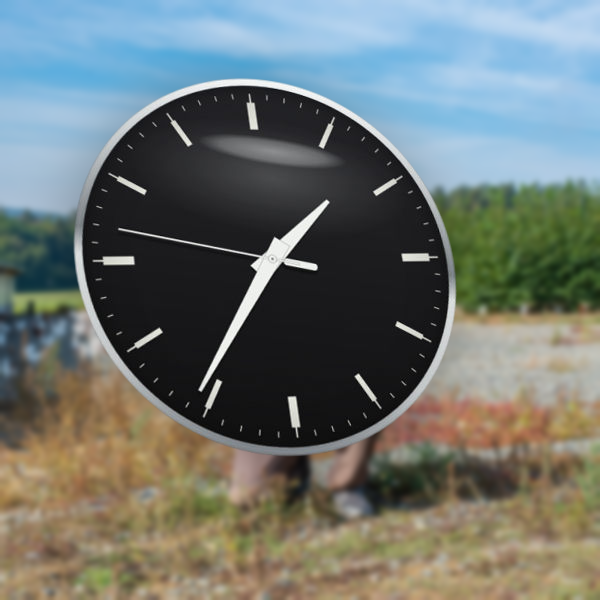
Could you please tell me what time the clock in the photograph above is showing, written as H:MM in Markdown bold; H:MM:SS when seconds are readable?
**1:35:47**
